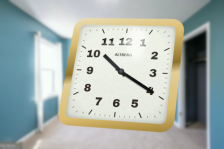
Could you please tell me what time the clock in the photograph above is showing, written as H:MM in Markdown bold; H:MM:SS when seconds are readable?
**10:20**
